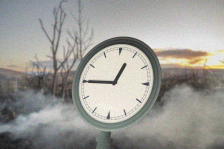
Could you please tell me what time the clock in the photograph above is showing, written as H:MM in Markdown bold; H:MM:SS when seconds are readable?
**12:45**
